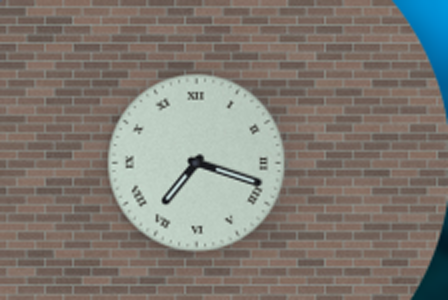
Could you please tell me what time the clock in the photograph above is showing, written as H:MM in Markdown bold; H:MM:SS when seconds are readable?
**7:18**
